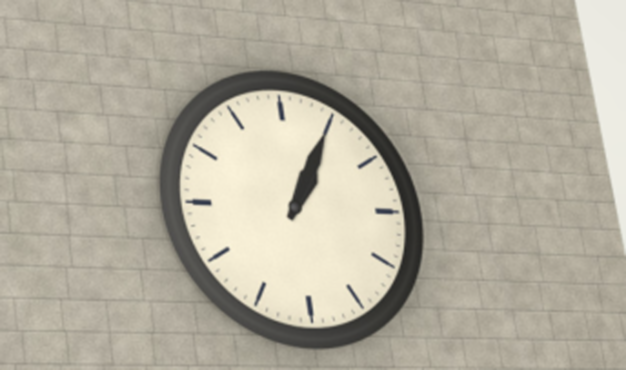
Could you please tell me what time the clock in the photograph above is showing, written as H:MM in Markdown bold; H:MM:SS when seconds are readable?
**1:05**
